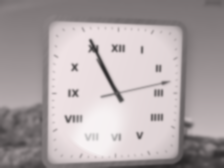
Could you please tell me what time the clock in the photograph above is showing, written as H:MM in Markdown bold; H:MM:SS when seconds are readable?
**10:55:13**
